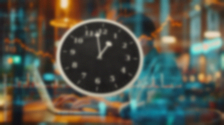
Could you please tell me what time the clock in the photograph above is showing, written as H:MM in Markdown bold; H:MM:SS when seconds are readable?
**12:58**
